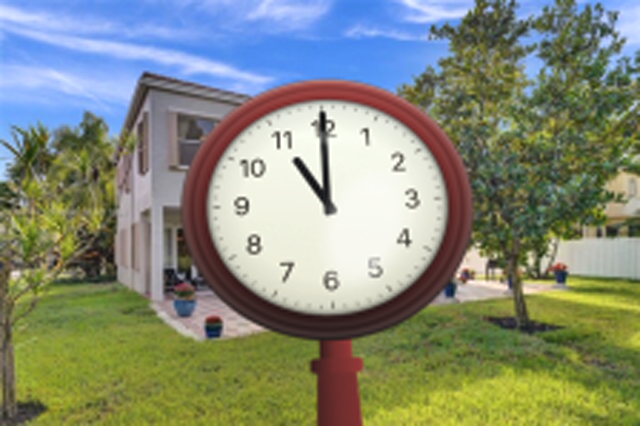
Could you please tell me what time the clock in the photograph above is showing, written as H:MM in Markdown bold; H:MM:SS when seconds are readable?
**11:00**
